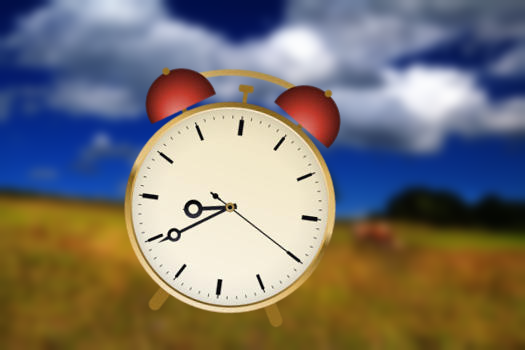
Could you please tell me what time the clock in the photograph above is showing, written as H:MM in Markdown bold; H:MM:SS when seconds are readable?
**8:39:20**
